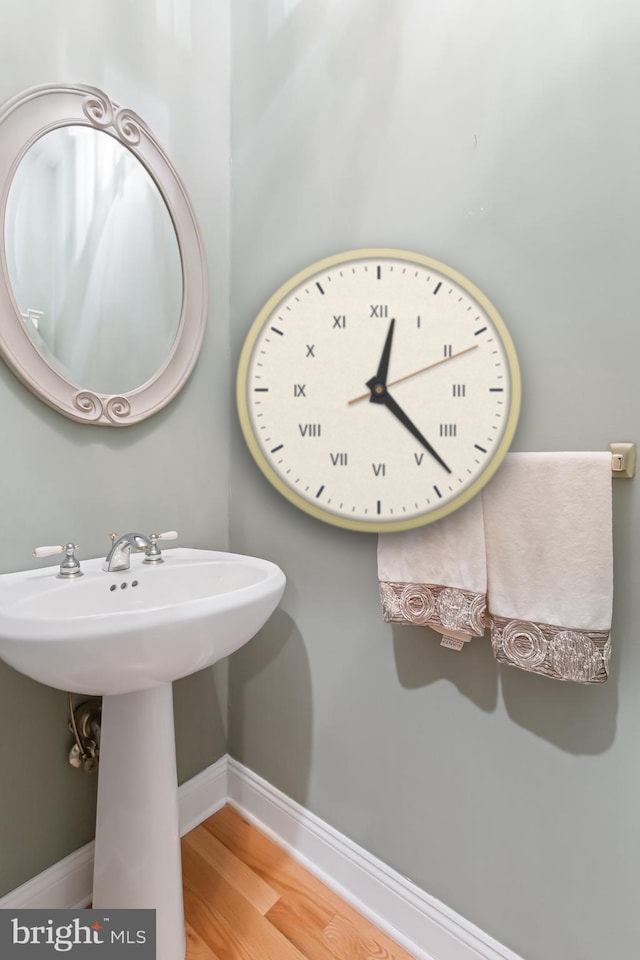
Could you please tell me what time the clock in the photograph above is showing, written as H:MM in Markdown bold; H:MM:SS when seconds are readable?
**12:23:11**
